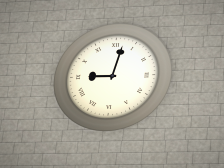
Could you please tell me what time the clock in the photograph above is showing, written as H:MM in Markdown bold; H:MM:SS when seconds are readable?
**9:02**
